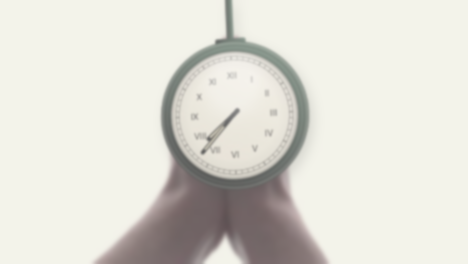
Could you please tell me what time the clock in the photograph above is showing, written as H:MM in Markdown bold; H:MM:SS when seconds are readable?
**7:37**
